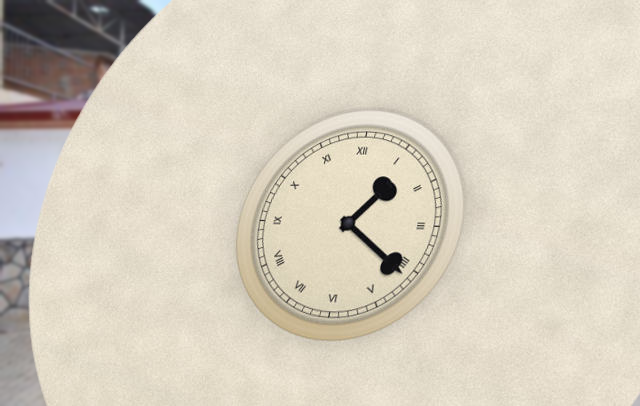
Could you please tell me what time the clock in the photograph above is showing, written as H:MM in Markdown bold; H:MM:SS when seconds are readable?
**1:21**
